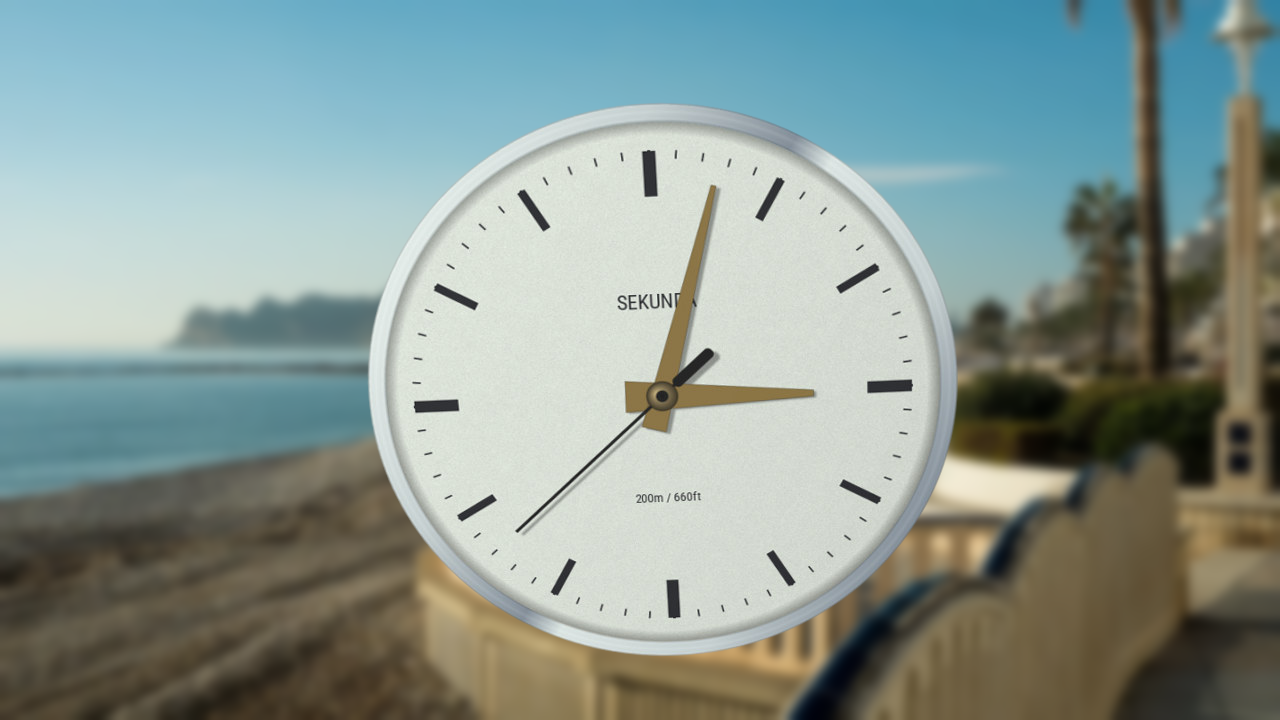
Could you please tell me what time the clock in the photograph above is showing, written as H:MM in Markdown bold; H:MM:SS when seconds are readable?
**3:02:38**
